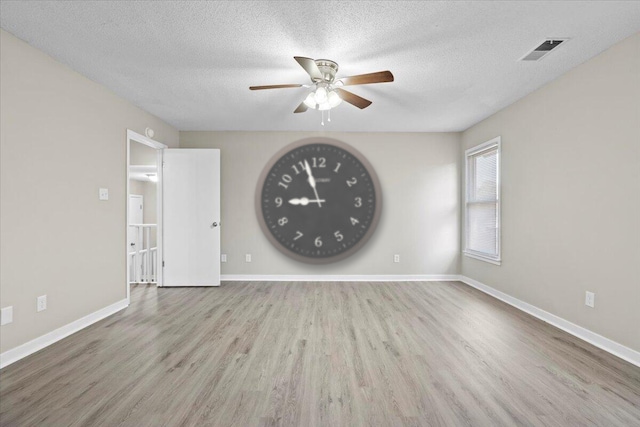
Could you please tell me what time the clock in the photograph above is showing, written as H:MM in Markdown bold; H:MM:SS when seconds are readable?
**8:57**
